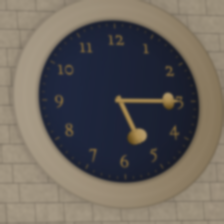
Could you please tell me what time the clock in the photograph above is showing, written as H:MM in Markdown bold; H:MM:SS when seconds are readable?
**5:15**
